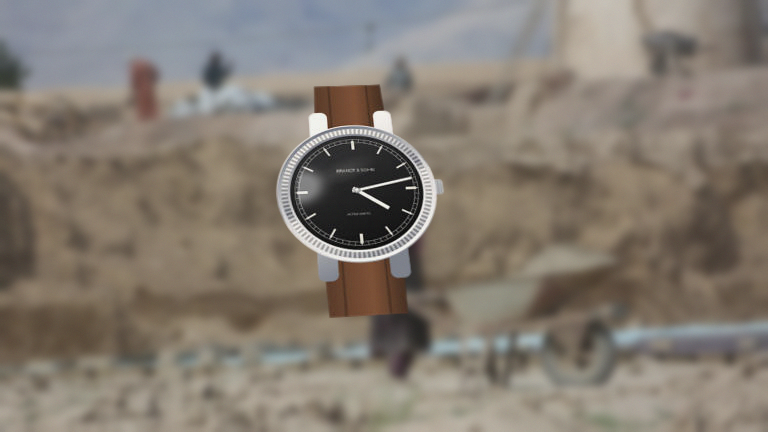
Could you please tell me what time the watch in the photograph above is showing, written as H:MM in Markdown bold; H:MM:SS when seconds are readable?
**4:13**
